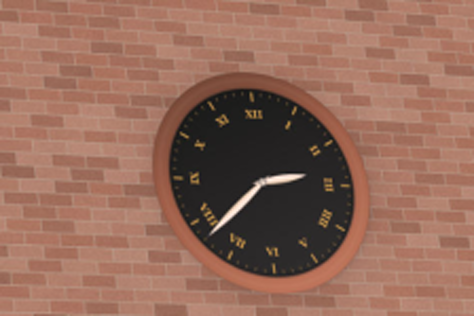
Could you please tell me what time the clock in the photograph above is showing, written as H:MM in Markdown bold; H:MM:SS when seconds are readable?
**2:38**
